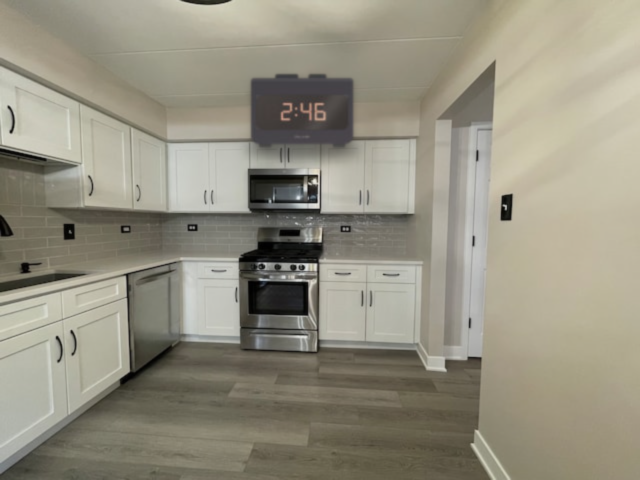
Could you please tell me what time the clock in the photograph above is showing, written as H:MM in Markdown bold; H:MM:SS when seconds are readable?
**2:46**
